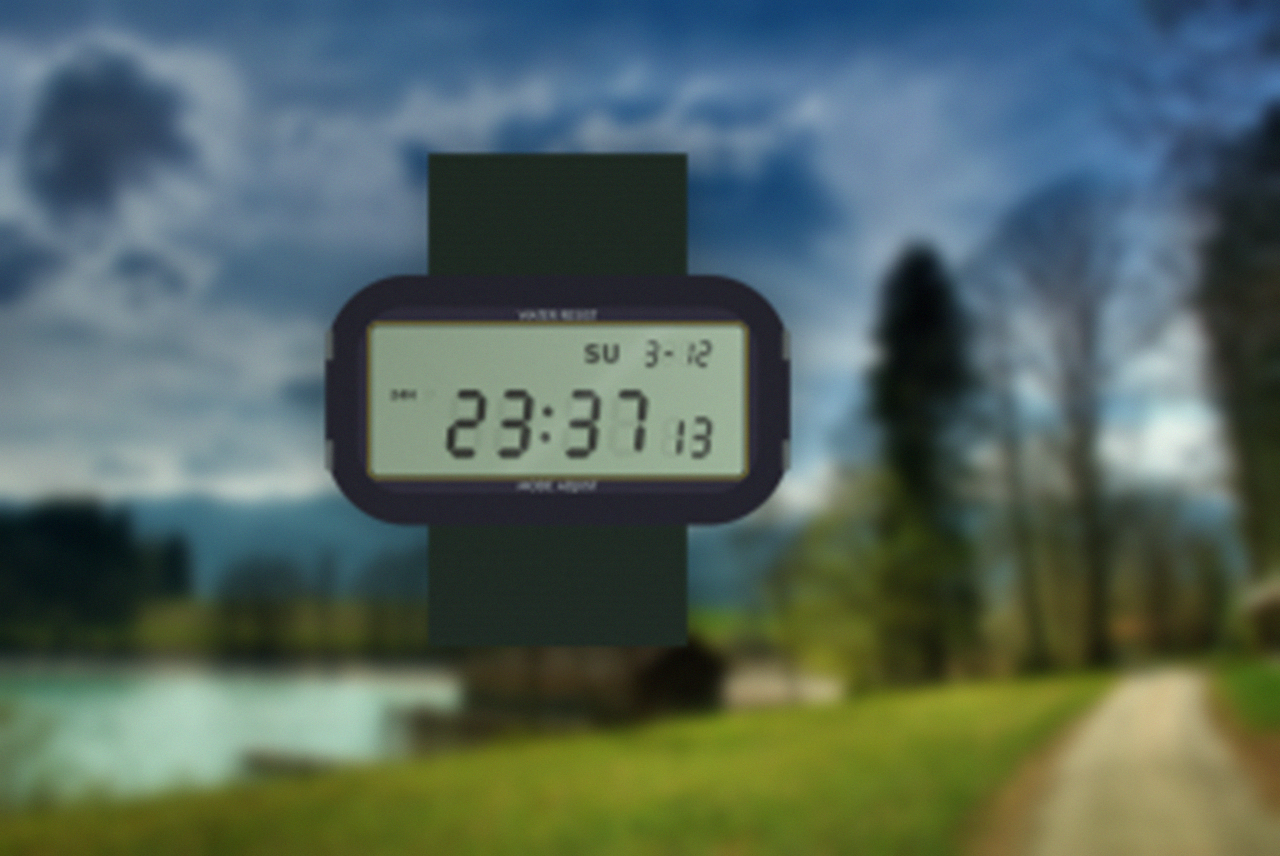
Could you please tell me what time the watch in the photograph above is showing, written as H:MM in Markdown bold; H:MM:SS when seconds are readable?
**23:37:13**
